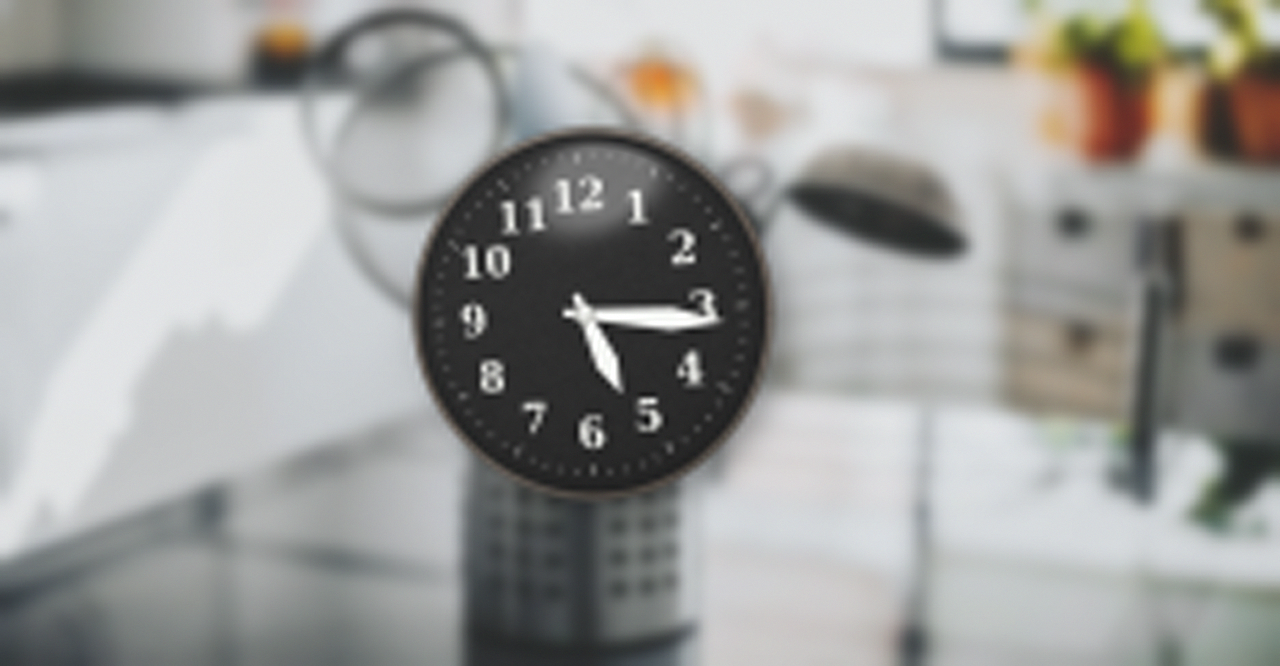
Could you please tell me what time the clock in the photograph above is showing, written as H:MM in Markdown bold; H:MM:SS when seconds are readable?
**5:16**
